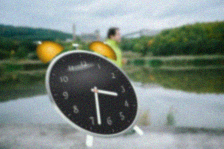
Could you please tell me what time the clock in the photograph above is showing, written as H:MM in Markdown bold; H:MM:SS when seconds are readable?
**3:33**
